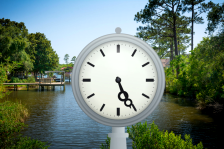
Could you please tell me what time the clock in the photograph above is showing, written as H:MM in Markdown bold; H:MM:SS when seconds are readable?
**5:26**
